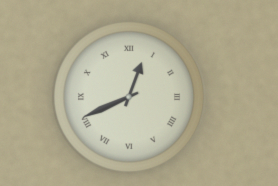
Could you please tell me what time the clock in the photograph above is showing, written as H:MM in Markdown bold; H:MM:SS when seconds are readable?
**12:41**
